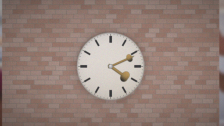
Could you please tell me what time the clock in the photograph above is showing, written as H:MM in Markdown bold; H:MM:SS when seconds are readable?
**4:11**
